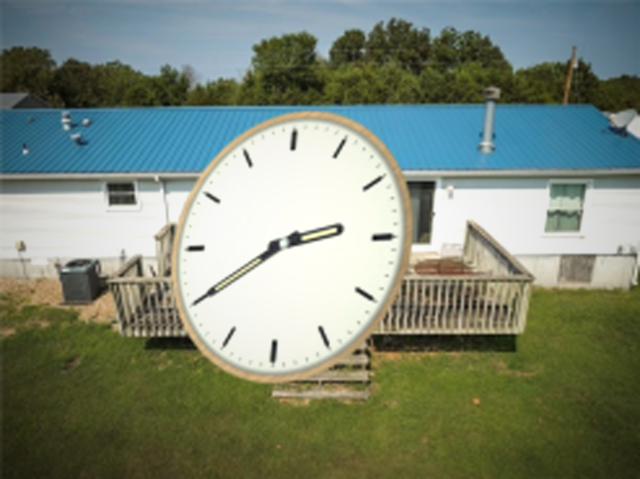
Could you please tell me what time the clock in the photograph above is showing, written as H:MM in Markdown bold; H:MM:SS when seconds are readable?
**2:40**
